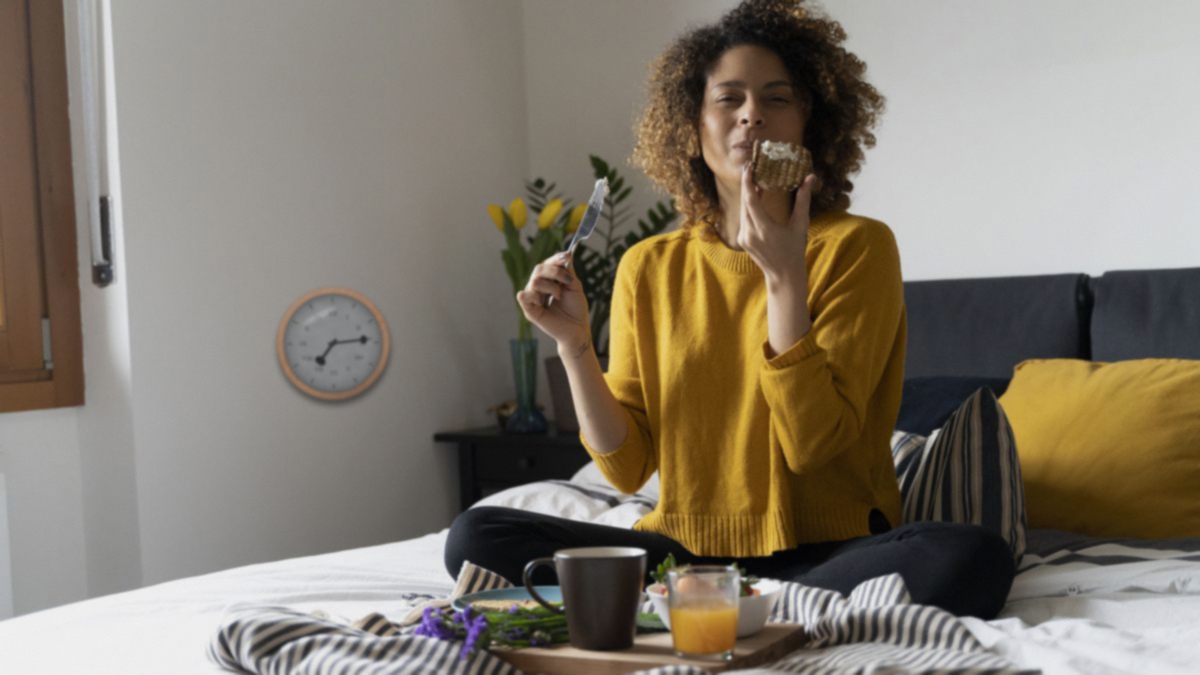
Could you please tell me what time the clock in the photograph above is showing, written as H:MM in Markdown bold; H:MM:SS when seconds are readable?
**7:14**
